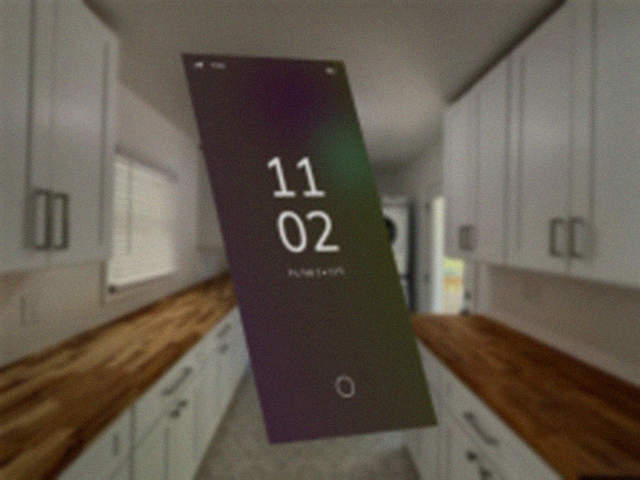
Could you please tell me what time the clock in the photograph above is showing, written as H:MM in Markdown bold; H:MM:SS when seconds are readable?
**11:02**
